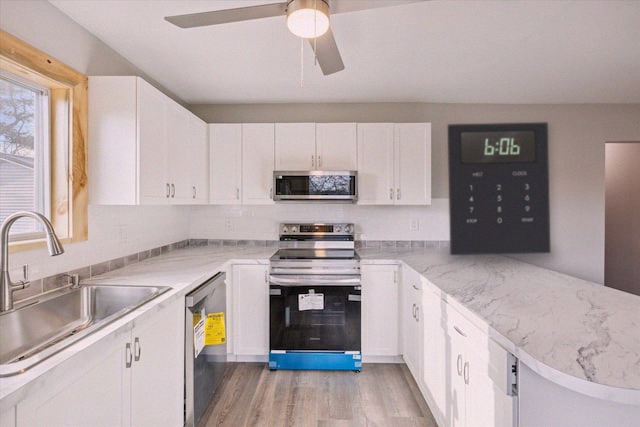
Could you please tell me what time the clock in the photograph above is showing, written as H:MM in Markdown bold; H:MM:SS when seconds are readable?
**6:06**
